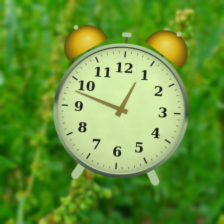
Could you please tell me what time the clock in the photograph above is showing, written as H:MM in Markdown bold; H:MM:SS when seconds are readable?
**12:48**
